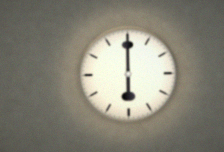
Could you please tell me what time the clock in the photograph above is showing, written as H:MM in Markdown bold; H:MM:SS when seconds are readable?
**6:00**
